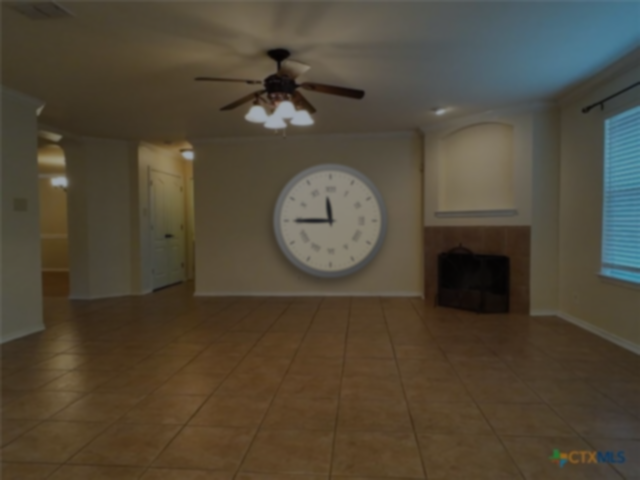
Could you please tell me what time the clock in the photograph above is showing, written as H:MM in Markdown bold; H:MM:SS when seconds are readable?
**11:45**
